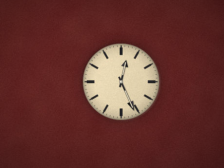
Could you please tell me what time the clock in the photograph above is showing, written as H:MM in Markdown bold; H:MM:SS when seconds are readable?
**12:26**
